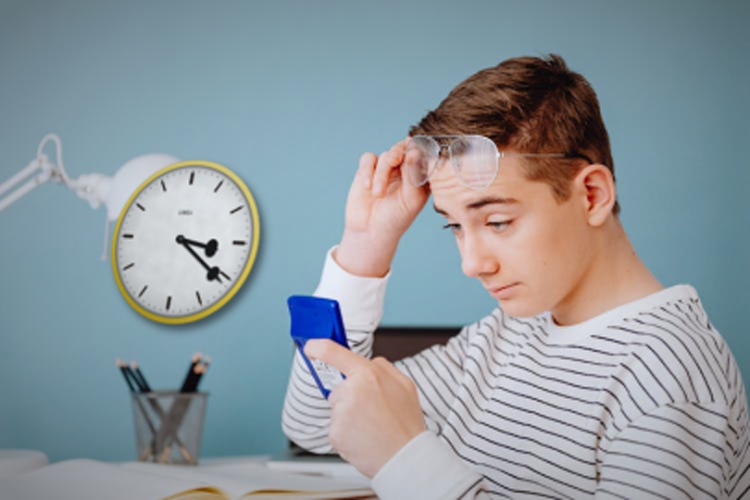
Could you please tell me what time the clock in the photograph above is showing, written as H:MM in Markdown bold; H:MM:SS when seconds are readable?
**3:21**
